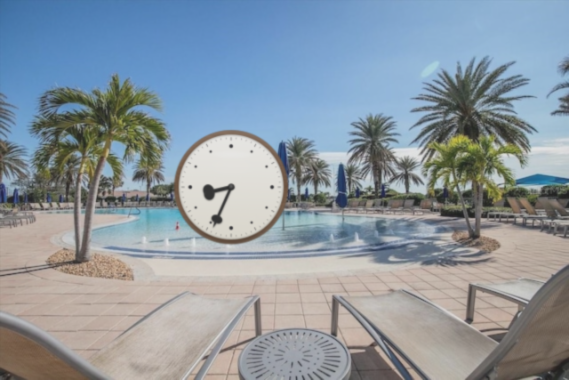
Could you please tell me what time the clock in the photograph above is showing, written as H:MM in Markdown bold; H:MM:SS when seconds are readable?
**8:34**
